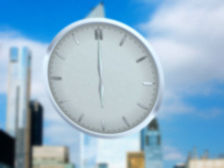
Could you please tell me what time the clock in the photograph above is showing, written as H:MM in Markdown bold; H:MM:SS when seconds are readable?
**6:00**
